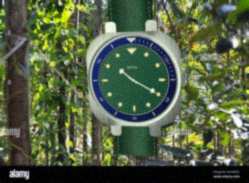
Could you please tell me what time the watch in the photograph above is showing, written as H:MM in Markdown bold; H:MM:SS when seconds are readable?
**10:20**
